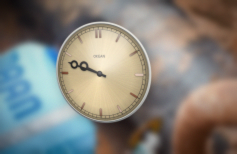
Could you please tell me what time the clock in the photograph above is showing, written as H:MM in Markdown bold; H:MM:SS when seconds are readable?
**9:48**
